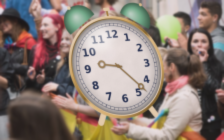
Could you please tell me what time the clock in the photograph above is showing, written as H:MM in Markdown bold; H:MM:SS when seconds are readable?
**9:23**
